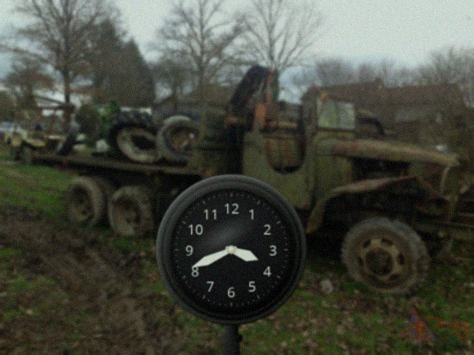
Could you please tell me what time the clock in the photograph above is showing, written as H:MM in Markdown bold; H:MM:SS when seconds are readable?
**3:41**
